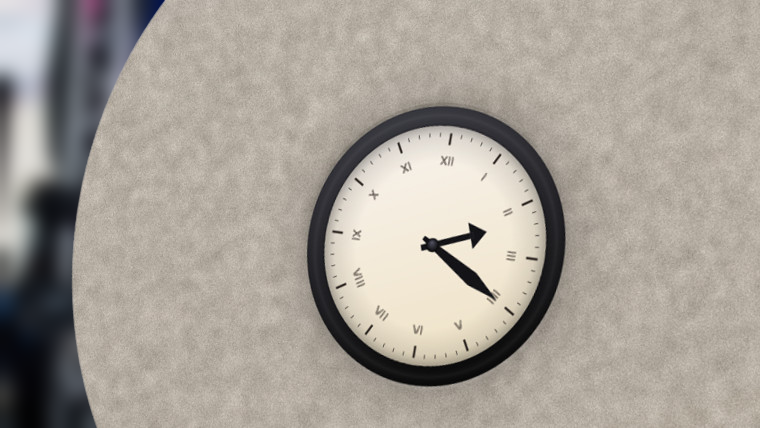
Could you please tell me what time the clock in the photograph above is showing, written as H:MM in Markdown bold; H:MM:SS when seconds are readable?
**2:20**
